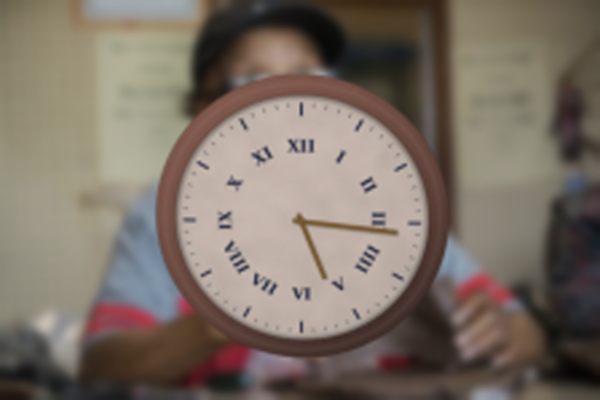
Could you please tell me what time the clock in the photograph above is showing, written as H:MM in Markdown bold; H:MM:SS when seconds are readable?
**5:16**
